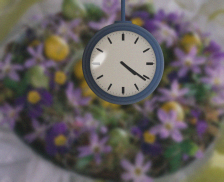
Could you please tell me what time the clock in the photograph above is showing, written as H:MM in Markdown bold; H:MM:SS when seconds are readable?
**4:21**
